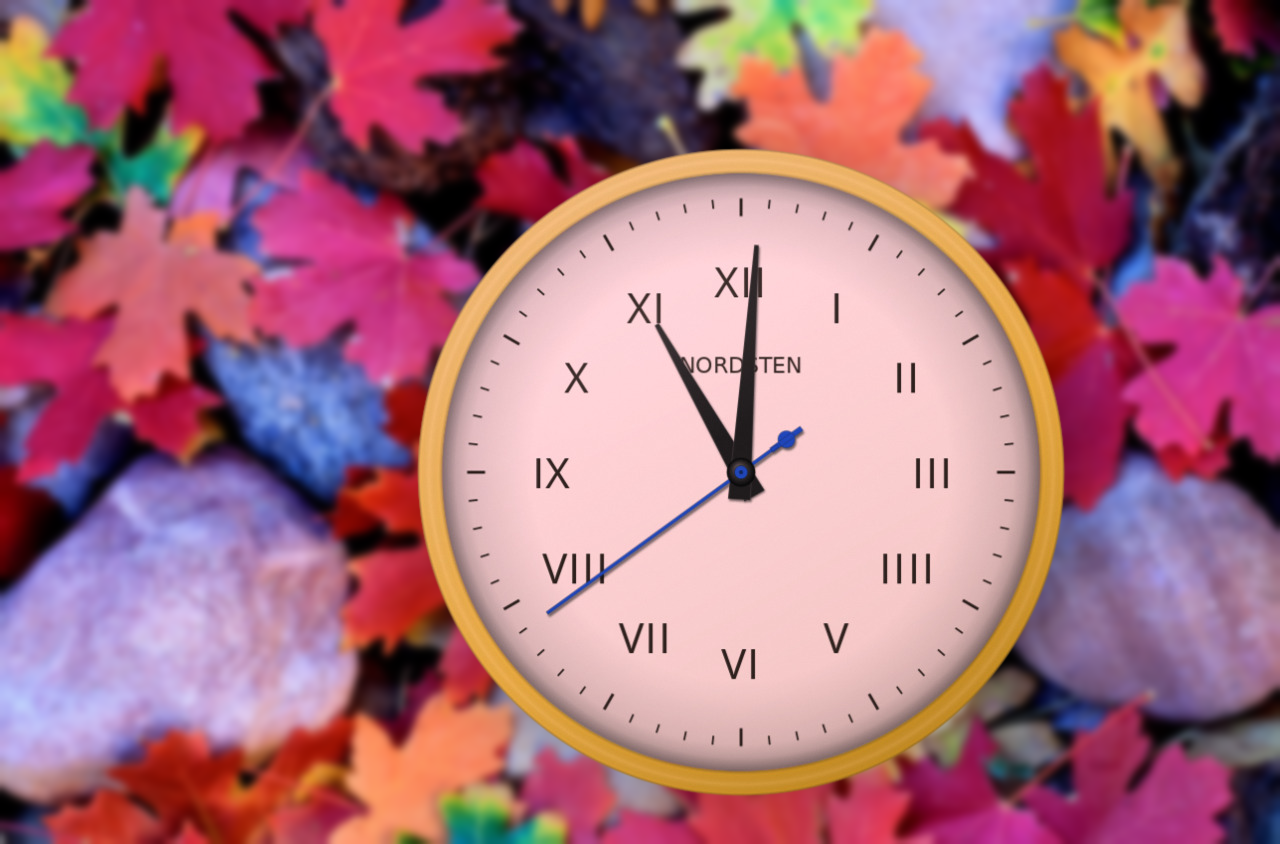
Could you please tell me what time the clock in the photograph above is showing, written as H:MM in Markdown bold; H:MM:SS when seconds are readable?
**11:00:39**
